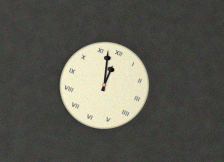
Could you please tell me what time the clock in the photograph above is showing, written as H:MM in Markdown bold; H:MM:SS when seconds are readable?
**11:57**
